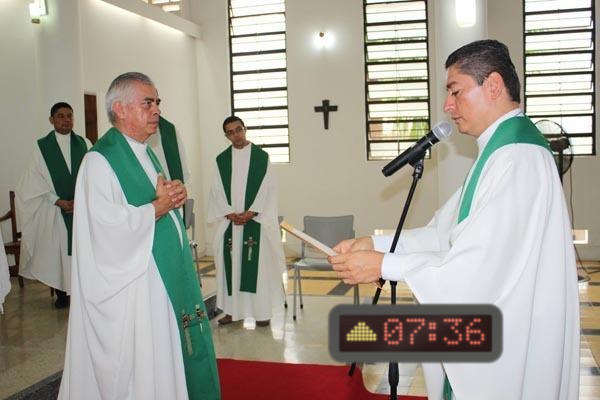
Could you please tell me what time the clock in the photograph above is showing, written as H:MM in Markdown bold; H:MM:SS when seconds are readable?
**7:36**
